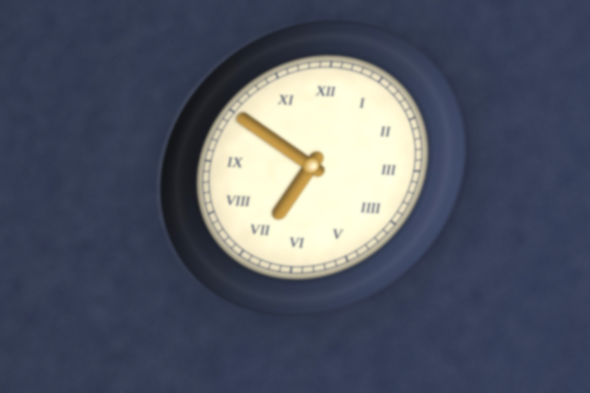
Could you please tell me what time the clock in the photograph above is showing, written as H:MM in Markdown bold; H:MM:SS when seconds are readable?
**6:50**
